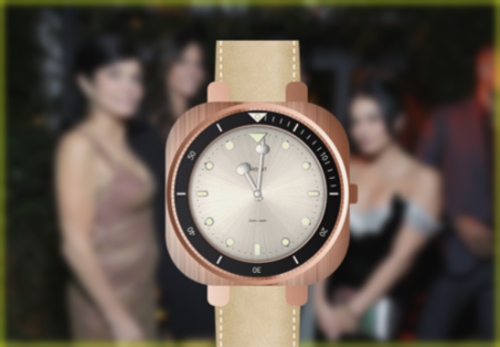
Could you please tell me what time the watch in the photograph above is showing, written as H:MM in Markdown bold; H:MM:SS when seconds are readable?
**11:01**
